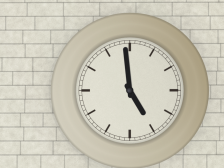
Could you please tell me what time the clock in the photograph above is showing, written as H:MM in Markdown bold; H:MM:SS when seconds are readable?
**4:59**
